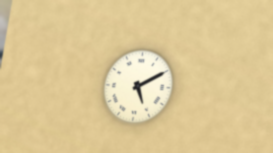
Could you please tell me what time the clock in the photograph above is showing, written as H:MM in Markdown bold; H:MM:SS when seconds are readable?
**5:10**
